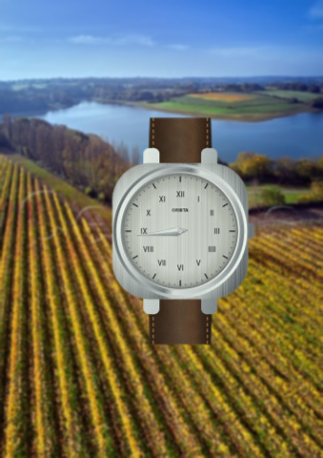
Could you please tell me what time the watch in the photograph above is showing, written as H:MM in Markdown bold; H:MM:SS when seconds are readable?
**8:44**
